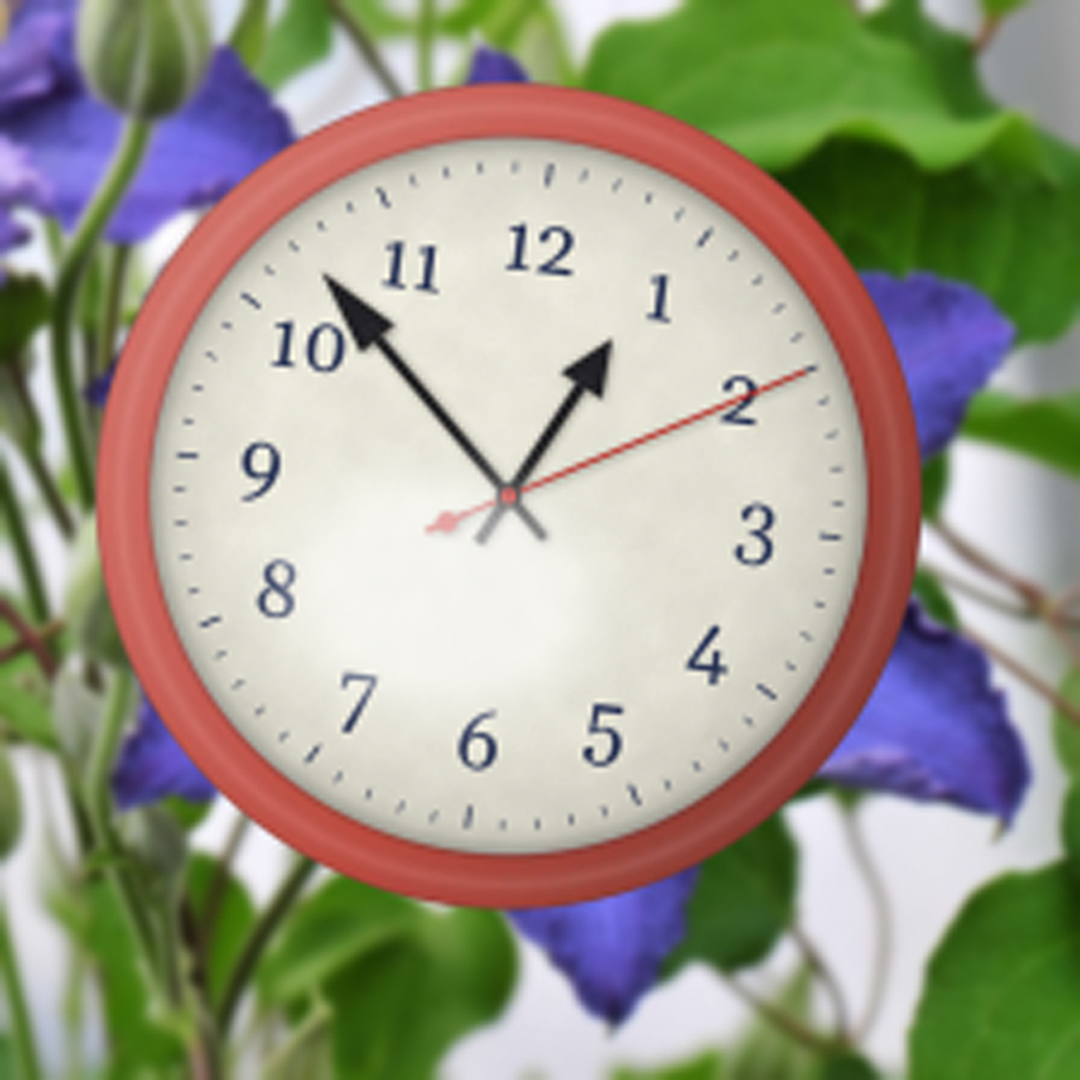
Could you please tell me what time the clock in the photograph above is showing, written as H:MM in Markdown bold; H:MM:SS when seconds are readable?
**12:52:10**
